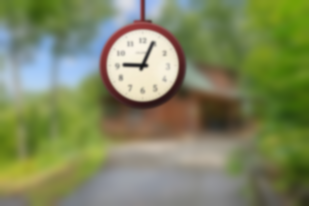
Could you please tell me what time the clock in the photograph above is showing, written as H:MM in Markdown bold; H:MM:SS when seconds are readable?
**9:04**
